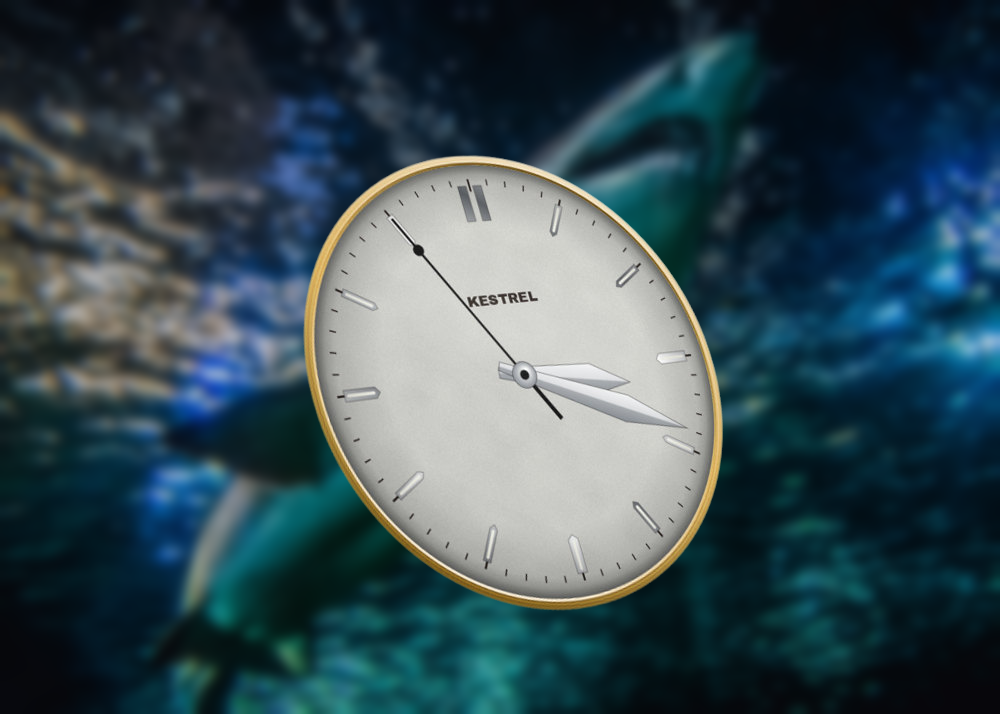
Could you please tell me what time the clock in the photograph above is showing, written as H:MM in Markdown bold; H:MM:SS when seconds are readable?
**3:18:55**
